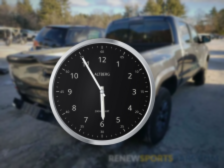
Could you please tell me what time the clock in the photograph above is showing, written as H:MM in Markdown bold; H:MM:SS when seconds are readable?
**5:55**
